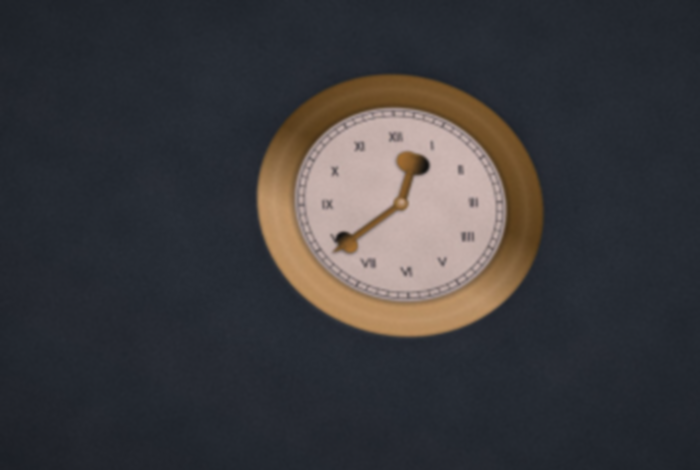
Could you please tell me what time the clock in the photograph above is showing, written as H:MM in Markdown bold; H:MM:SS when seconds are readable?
**12:39**
